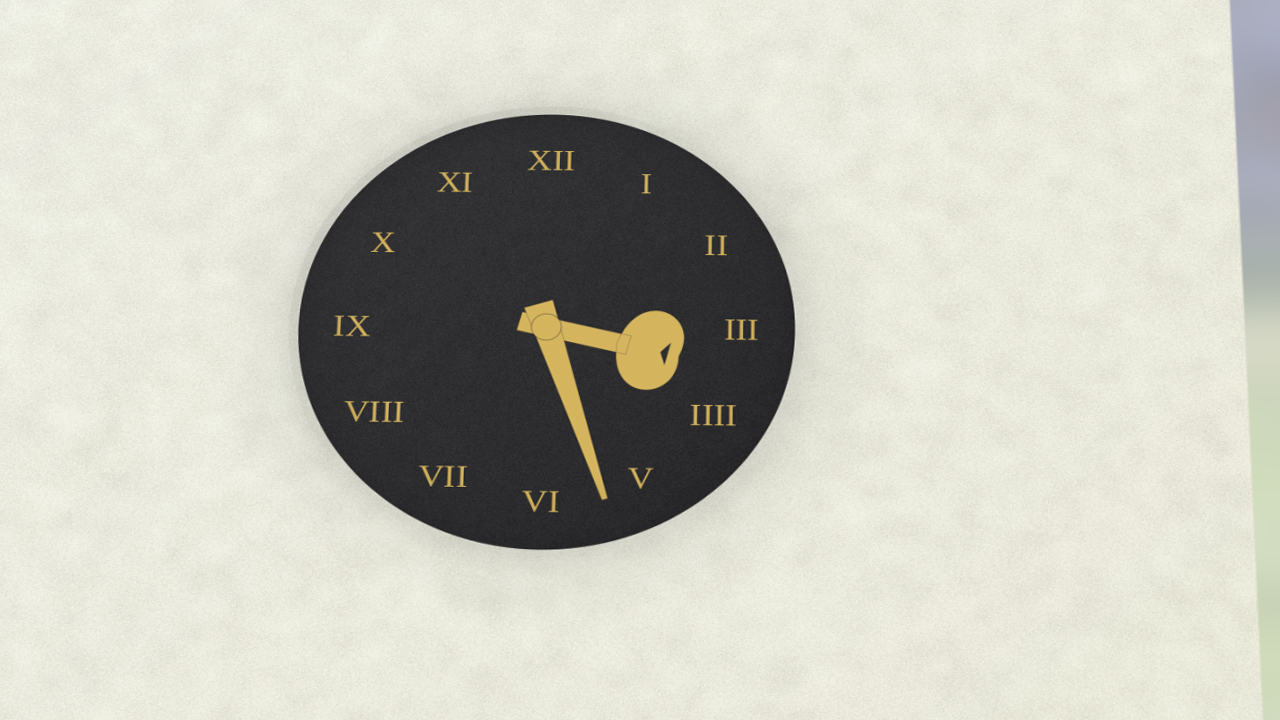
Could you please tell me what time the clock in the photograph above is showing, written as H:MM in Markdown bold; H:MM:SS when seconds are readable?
**3:27**
